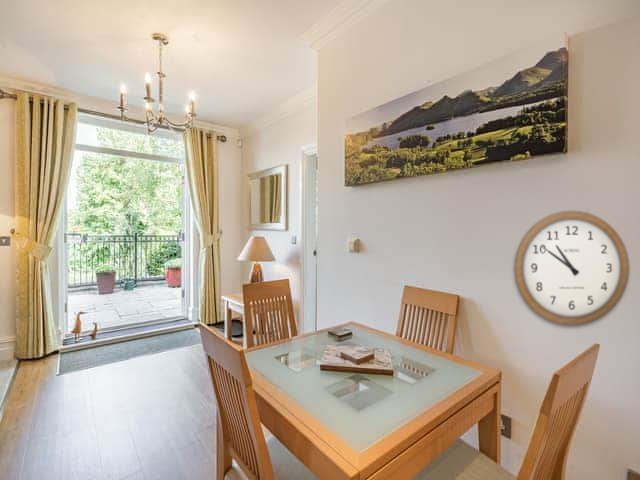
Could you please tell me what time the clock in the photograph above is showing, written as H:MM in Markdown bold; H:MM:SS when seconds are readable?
**10:51**
